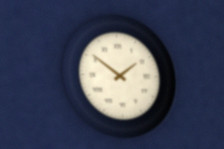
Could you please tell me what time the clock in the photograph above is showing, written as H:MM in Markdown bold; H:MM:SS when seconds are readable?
**1:51**
